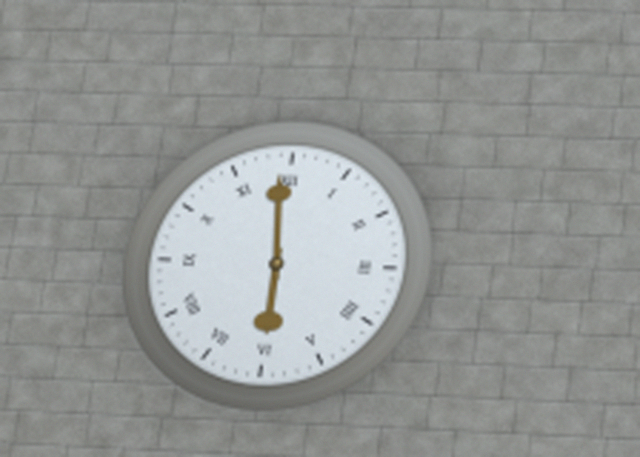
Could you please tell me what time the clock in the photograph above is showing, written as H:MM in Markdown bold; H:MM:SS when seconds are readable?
**5:59**
